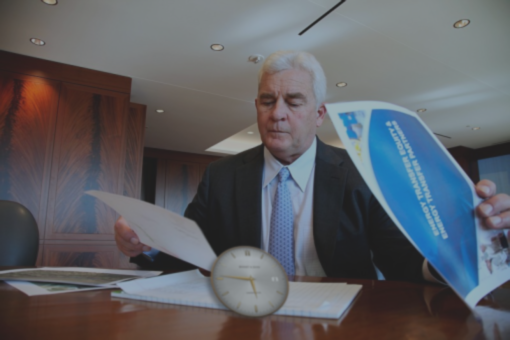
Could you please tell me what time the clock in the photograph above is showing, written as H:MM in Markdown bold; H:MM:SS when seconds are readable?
**5:46**
